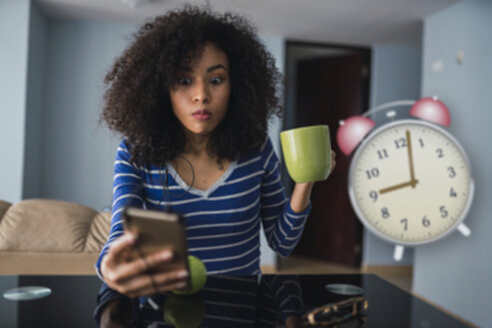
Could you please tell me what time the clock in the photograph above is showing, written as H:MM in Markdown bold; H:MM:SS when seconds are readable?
**9:02**
